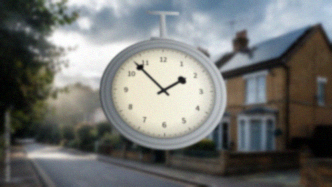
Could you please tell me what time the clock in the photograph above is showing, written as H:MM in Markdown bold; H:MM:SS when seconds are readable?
**1:53**
